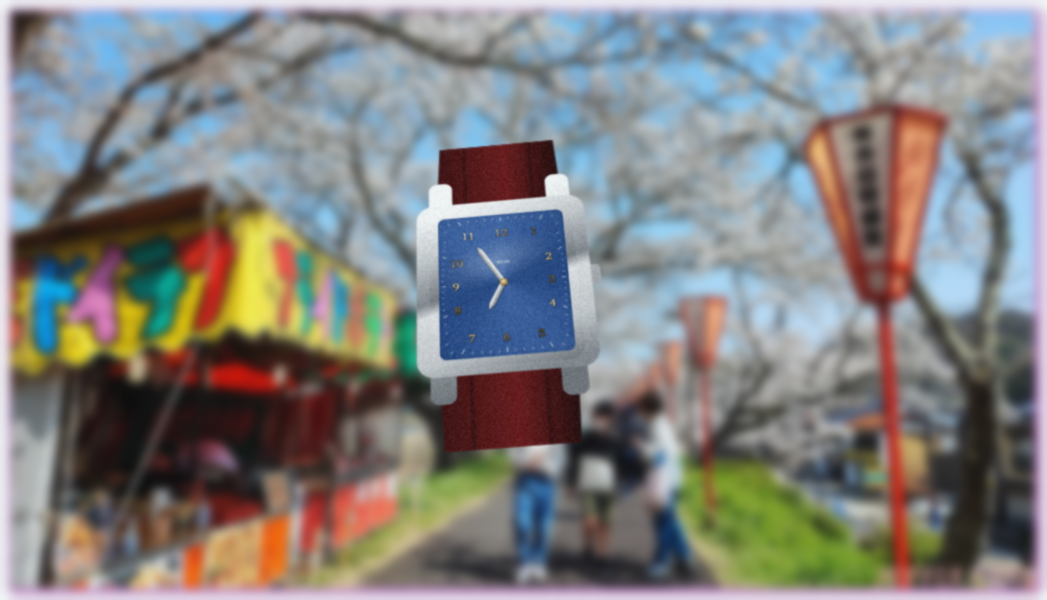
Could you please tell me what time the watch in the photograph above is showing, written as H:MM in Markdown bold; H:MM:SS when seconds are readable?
**6:55**
